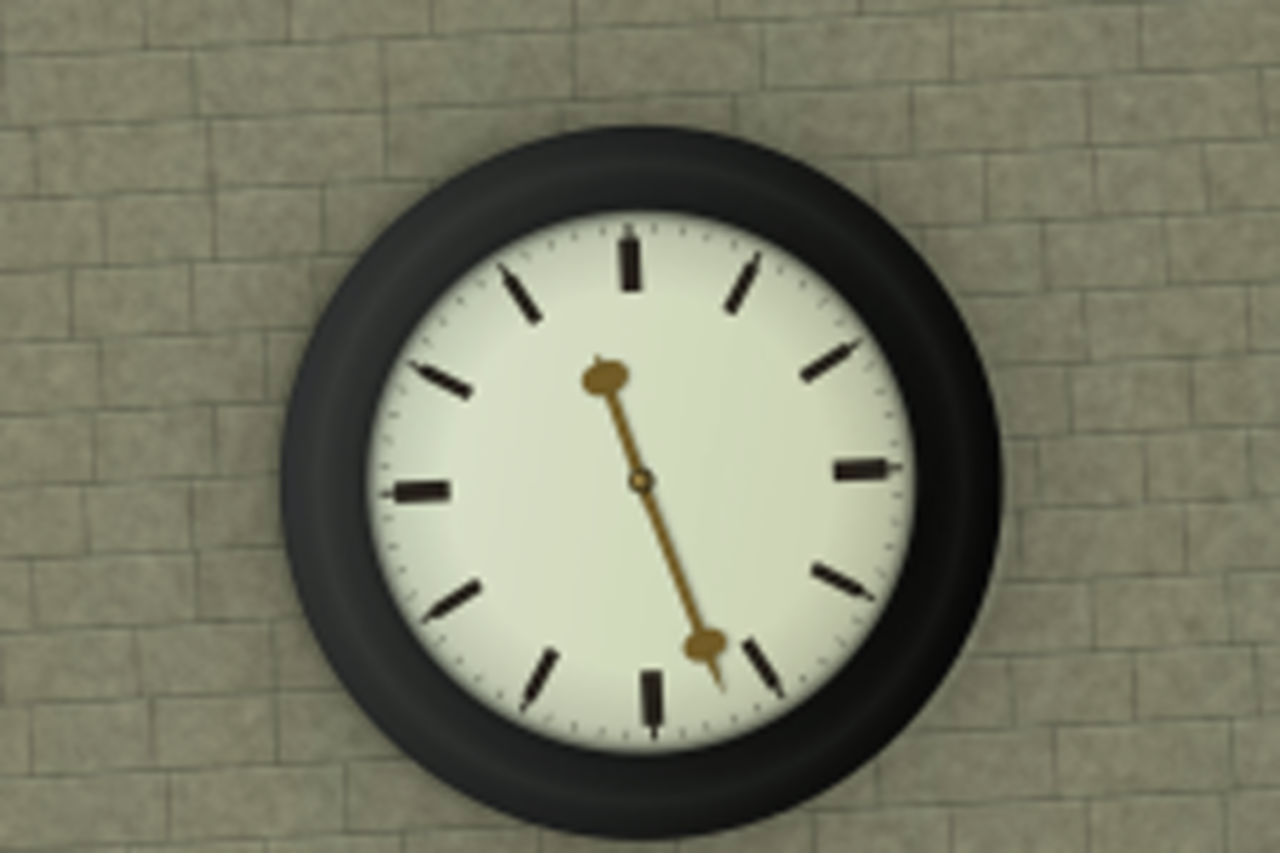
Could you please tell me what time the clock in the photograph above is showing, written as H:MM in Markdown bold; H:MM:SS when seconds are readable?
**11:27**
